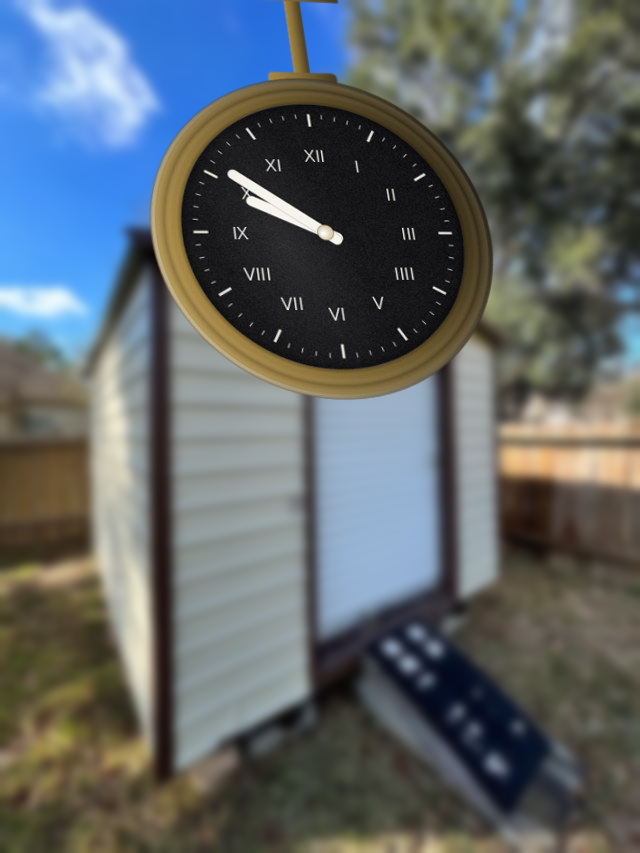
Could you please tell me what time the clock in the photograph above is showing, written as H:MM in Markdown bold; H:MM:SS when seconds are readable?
**9:51**
